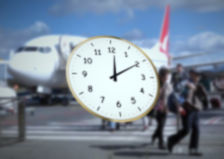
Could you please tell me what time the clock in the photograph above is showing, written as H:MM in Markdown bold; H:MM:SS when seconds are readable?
**12:10**
